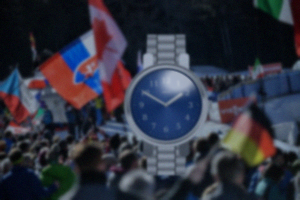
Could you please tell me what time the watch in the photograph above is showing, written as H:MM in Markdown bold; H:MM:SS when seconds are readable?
**1:50**
